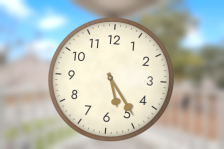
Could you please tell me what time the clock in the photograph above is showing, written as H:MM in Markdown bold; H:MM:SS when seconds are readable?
**5:24**
